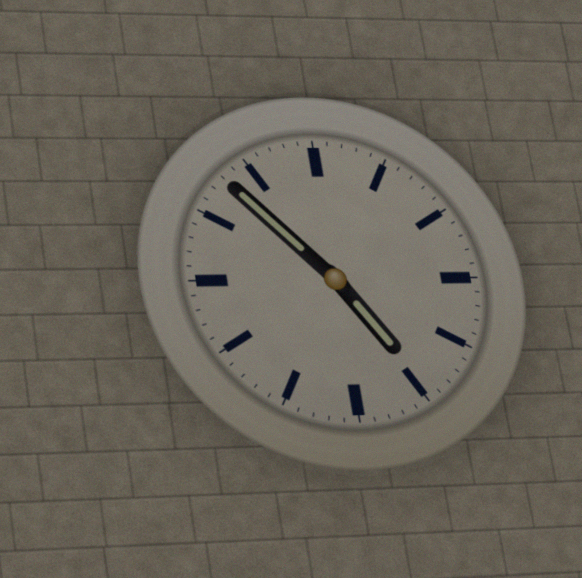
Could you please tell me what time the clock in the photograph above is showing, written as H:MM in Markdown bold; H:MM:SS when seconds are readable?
**4:53**
